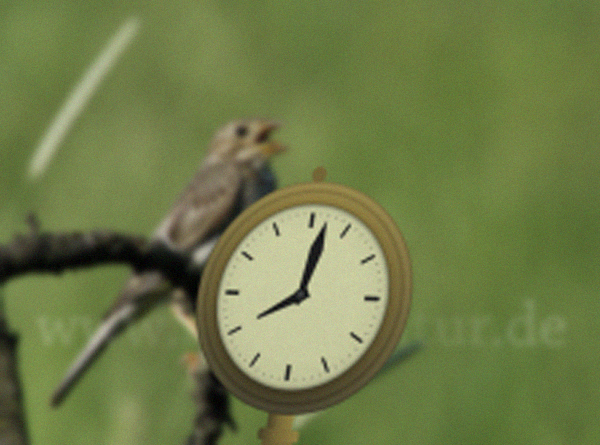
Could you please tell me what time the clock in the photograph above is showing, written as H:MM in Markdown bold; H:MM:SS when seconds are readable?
**8:02**
